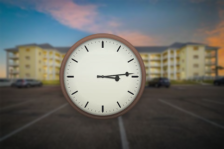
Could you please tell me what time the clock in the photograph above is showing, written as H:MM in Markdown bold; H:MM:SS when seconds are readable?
**3:14**
